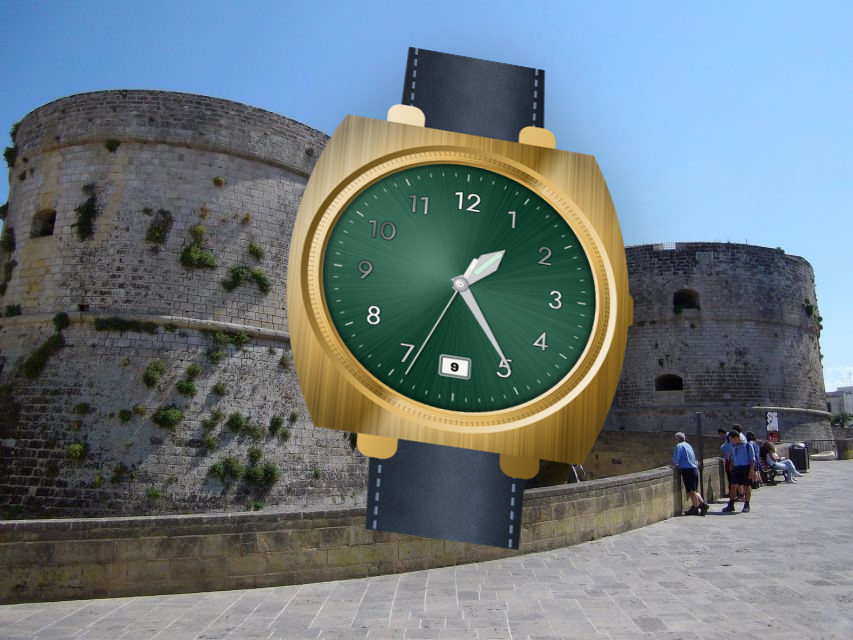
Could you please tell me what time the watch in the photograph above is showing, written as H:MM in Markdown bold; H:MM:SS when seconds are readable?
**1:24:34**
